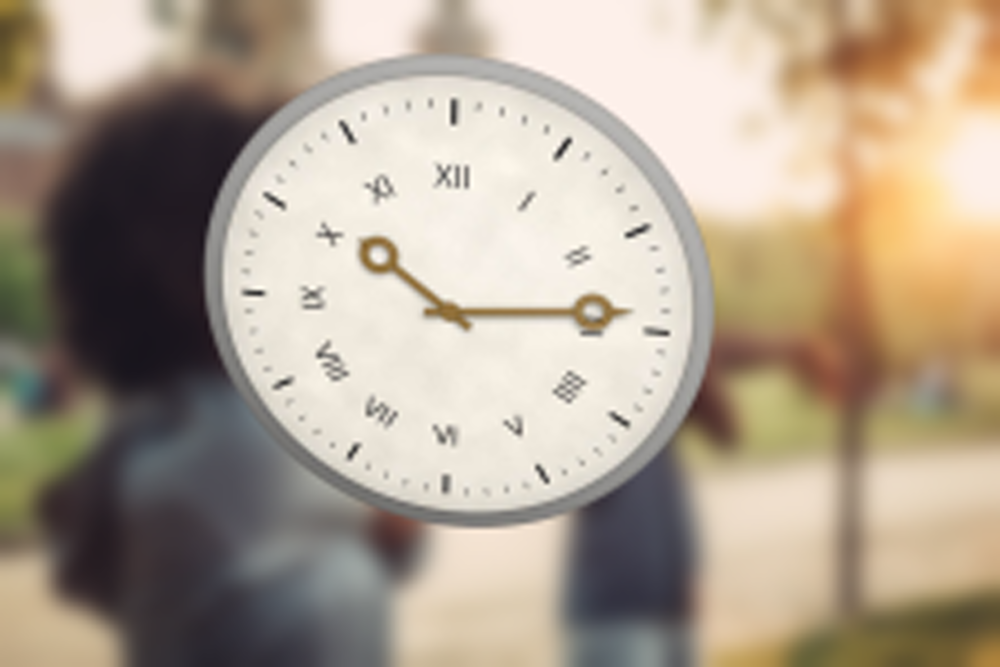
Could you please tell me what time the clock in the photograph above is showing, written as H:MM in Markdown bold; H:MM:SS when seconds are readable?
**10:14**
